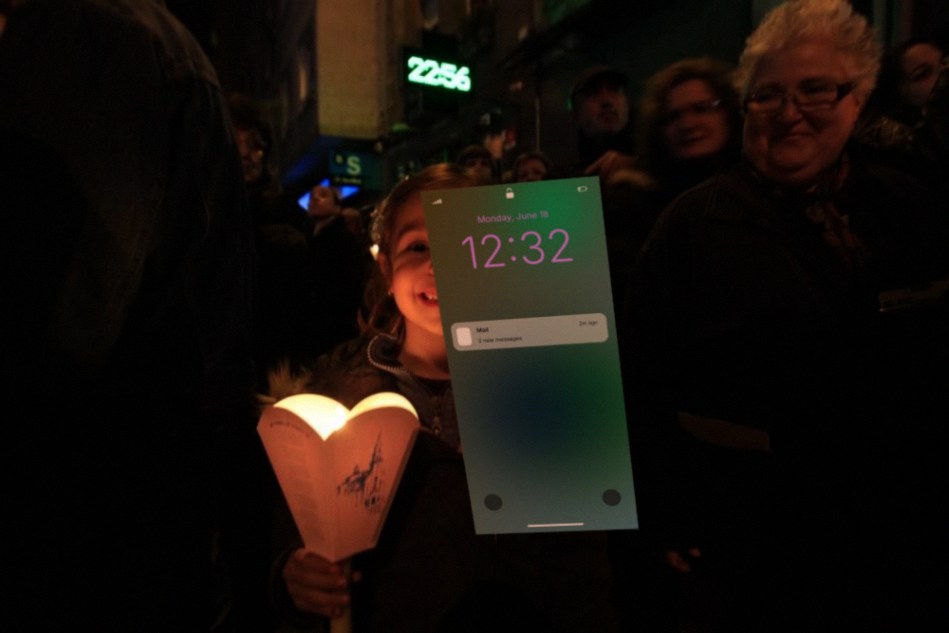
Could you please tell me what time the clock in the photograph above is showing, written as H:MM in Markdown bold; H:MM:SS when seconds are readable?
**12:32**
